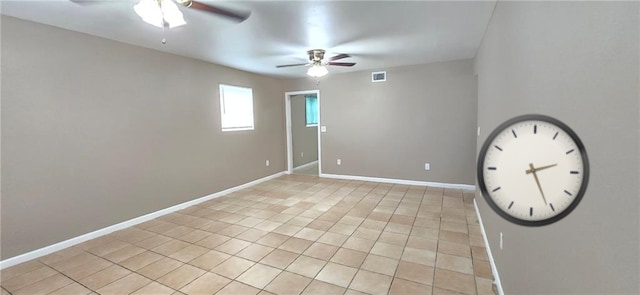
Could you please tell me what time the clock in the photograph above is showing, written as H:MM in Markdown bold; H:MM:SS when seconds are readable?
**2:26**
